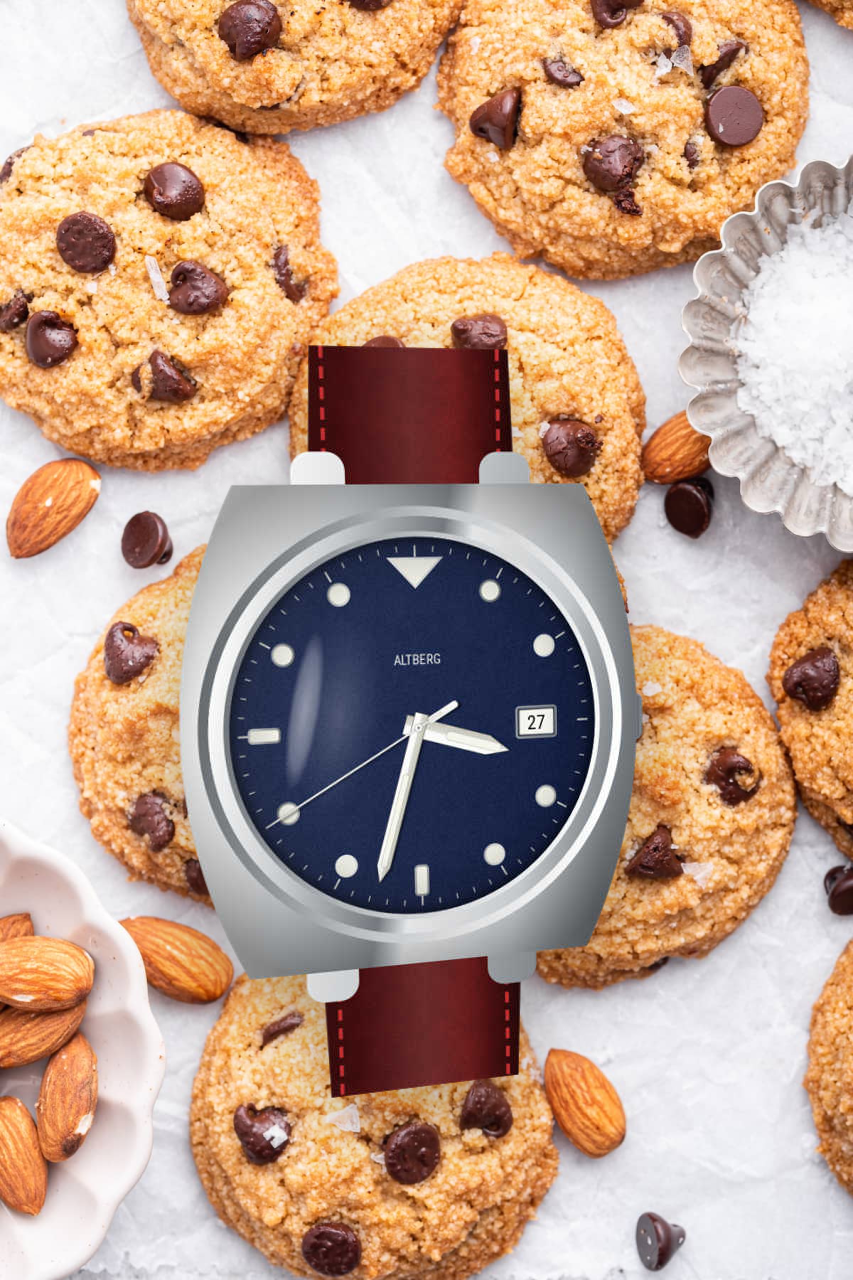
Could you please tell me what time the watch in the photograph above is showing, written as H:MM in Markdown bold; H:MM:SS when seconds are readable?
**3:32:40**
